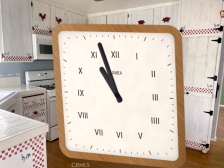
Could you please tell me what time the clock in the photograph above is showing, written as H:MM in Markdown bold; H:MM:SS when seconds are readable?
**10:57**
